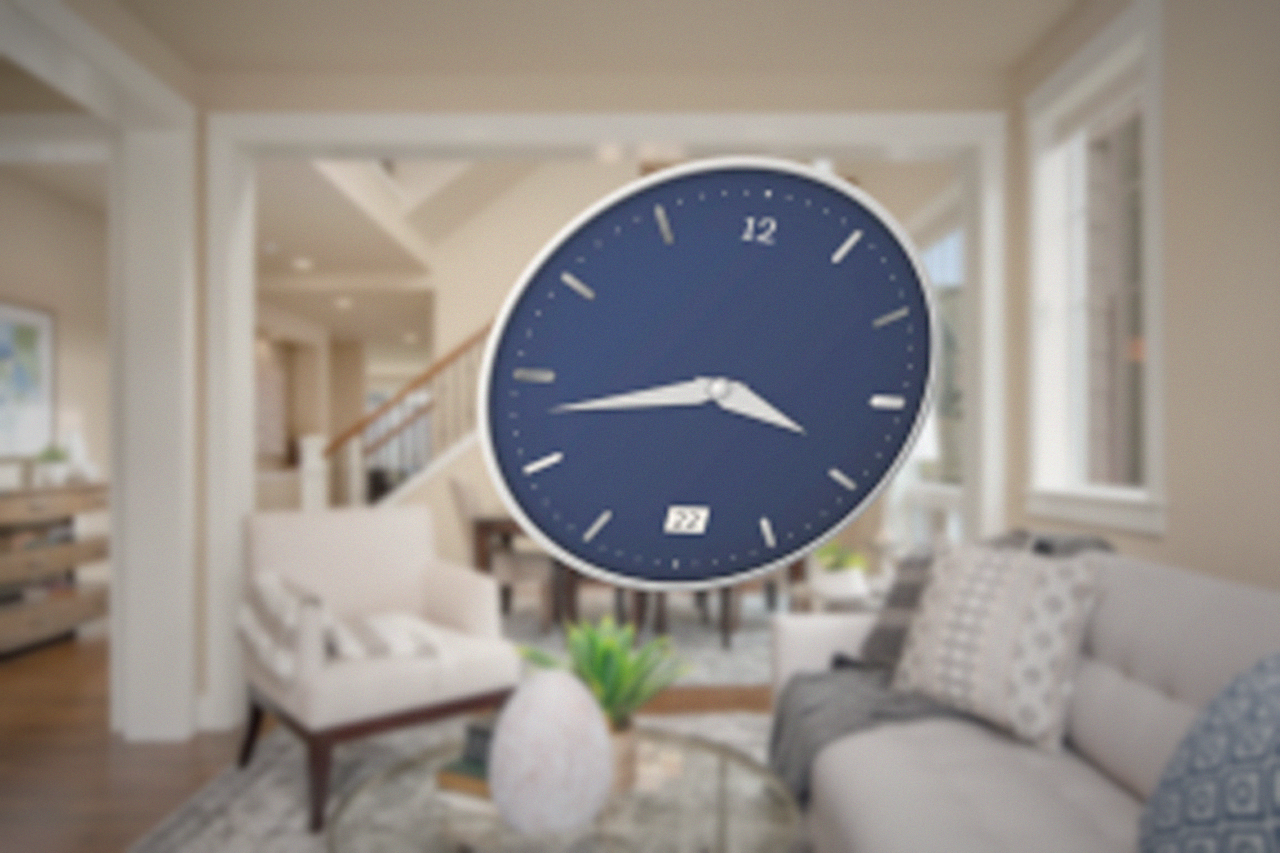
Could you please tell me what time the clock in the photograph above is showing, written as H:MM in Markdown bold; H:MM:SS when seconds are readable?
**3:43**
